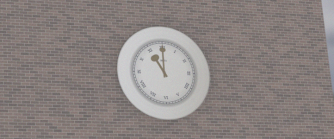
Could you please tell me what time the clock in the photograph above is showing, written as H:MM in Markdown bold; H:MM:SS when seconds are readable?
**11:00**
